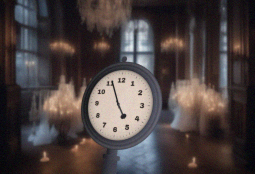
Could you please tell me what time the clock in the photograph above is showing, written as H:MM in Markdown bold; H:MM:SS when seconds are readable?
**4:56**
